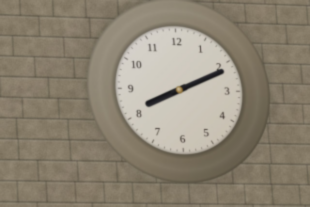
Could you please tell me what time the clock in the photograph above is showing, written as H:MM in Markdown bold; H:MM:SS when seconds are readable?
**8:11**
